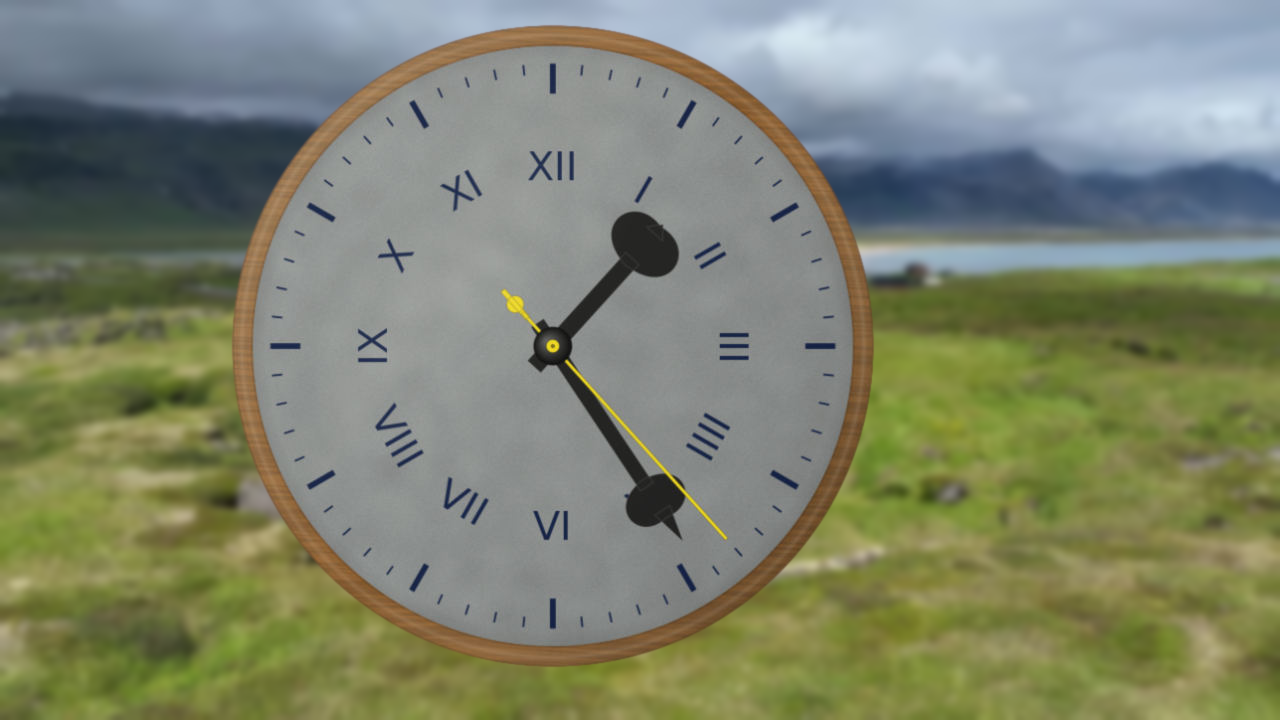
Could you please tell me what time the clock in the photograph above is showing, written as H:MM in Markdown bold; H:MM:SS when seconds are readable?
**1:24:23**
